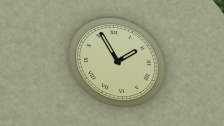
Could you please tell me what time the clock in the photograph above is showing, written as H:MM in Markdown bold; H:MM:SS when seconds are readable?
**1:56**
